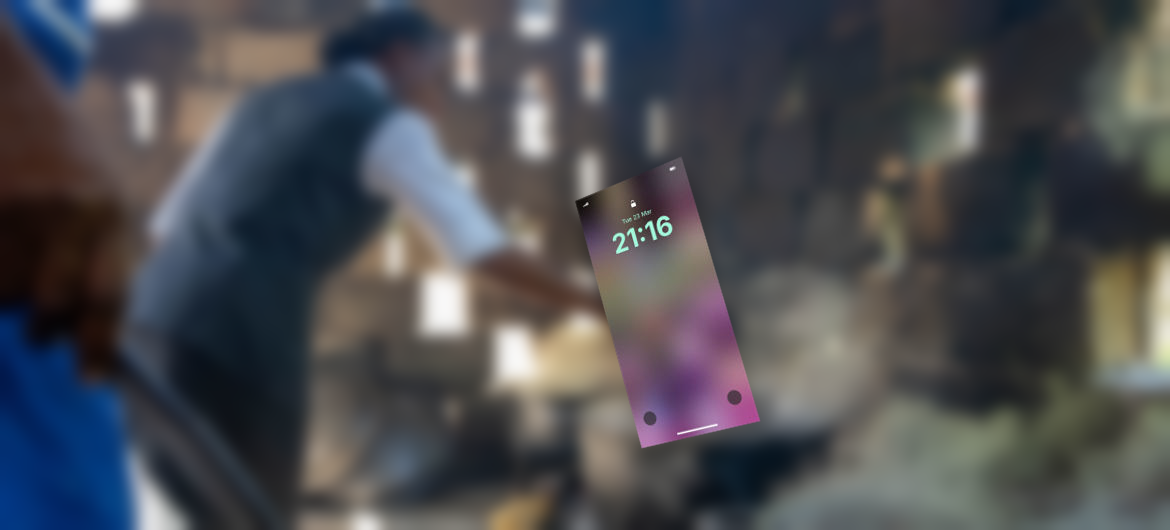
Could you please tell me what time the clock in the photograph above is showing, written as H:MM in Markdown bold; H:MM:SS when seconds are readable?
**21:16**
